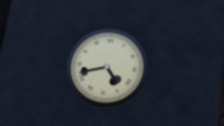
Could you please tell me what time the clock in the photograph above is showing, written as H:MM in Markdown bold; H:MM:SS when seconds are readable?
**4:42**
